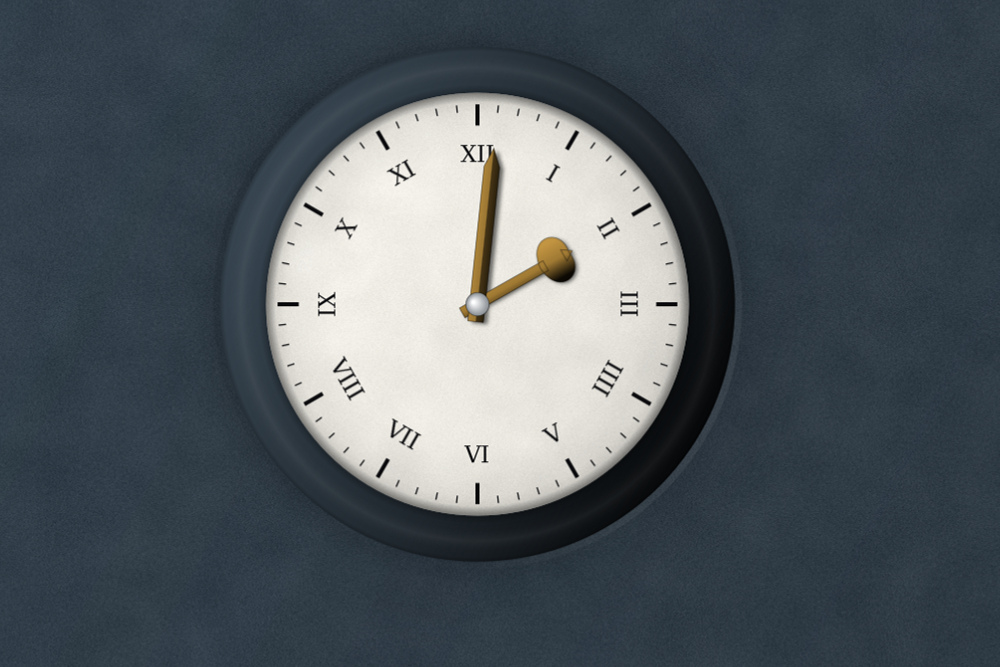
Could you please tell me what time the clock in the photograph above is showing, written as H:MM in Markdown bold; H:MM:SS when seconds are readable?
**2:01**
